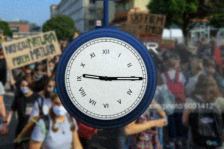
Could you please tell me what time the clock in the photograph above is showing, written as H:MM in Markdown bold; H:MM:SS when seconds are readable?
**9:15**
